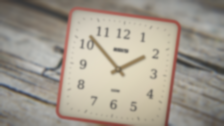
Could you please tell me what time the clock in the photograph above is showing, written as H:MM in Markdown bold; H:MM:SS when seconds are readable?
**1:52**
